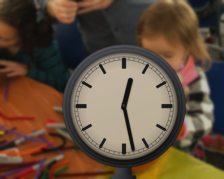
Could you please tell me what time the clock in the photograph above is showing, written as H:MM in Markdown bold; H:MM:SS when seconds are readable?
**12:28**
